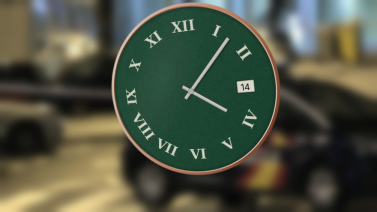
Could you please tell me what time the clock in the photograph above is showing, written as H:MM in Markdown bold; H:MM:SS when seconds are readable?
**4:07**
